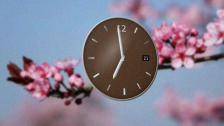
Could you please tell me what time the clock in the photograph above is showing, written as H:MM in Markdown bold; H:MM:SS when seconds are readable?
**6:59**
